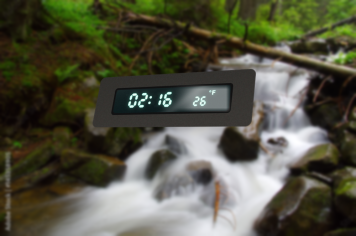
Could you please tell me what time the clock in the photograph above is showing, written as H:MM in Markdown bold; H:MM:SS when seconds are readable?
**2:16**
